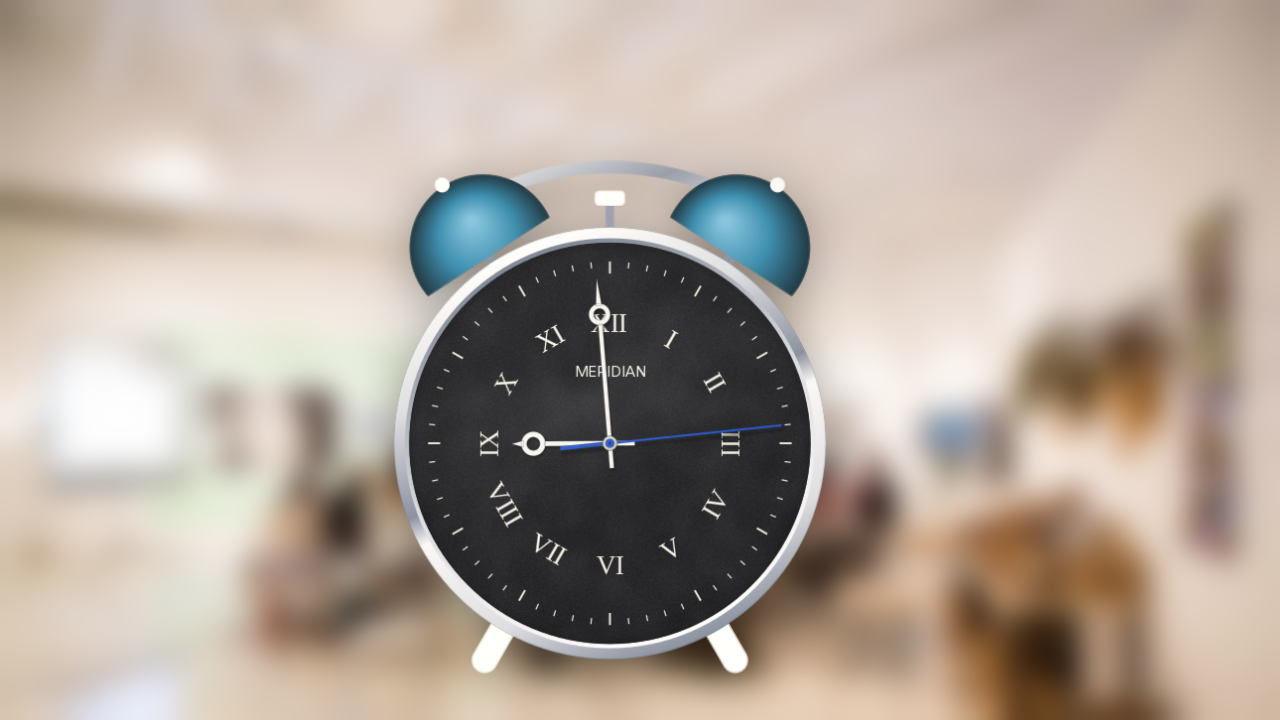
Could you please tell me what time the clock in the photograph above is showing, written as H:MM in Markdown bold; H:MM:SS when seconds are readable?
**8:59:14**
